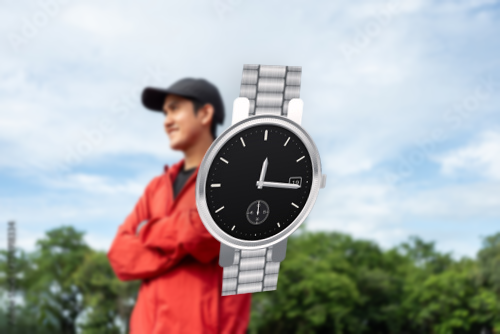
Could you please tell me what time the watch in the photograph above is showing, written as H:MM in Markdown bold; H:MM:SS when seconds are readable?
**12:16**
